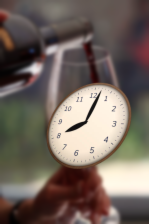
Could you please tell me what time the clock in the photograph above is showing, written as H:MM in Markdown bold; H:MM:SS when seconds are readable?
**8:02**
